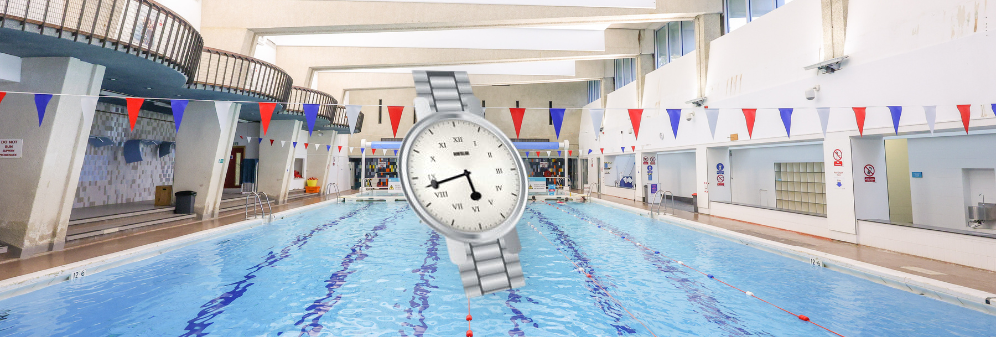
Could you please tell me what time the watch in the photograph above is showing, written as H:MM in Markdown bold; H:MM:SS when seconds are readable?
**5:43**
